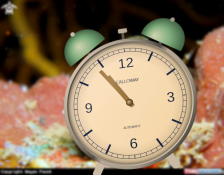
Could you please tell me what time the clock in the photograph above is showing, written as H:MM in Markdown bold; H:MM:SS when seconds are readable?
**10:54**
